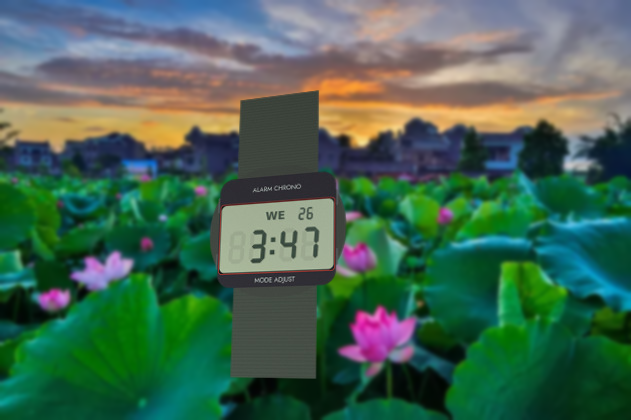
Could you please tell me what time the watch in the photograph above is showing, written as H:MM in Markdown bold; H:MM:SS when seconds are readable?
**3:47**
